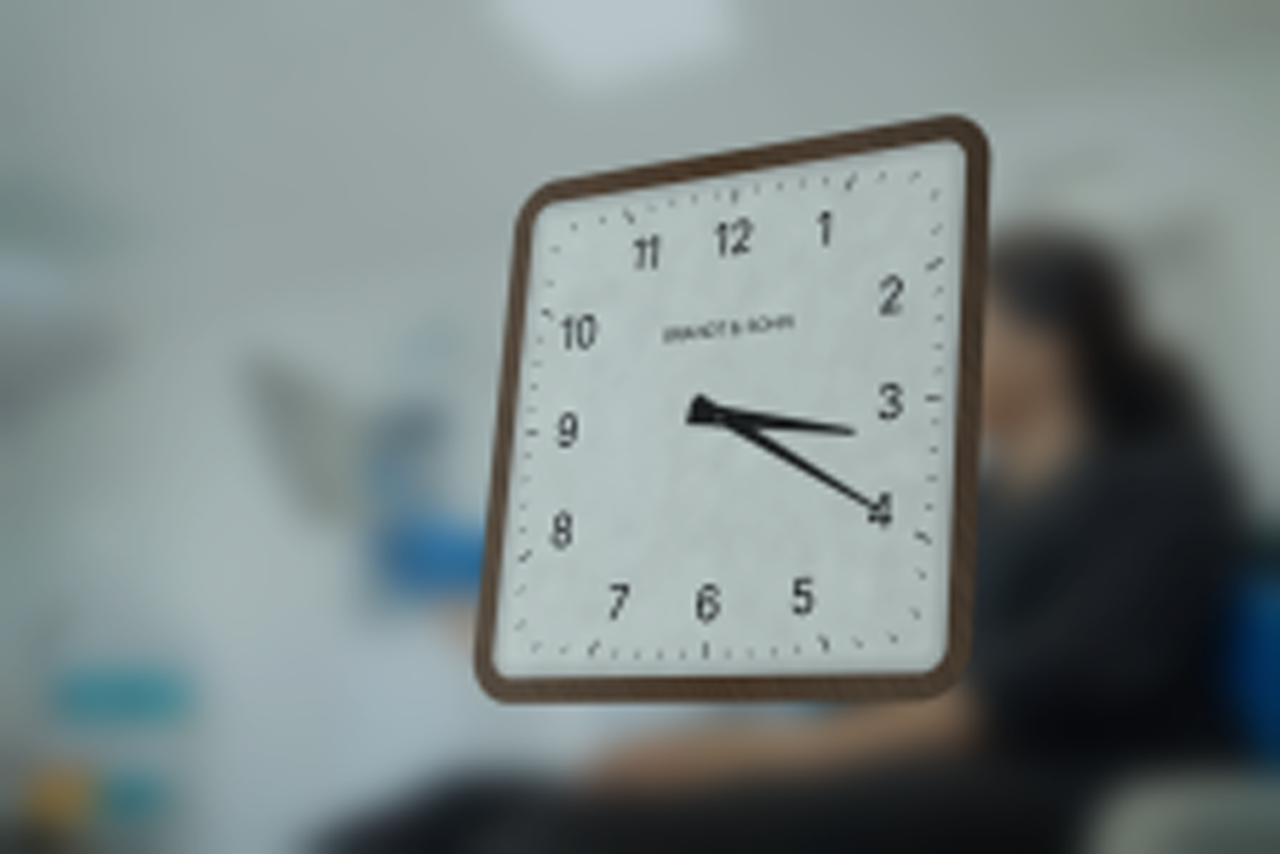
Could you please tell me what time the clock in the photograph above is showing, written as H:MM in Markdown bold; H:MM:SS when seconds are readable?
**3:20**
